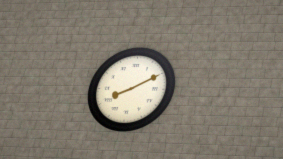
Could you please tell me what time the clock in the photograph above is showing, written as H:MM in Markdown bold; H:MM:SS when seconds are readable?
**8:10**
